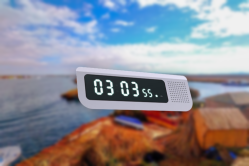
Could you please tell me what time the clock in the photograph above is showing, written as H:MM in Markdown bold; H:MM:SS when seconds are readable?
**3:03:55**
